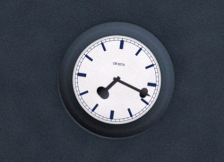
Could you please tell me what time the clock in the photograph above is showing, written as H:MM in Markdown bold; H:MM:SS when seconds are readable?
**7:18**
